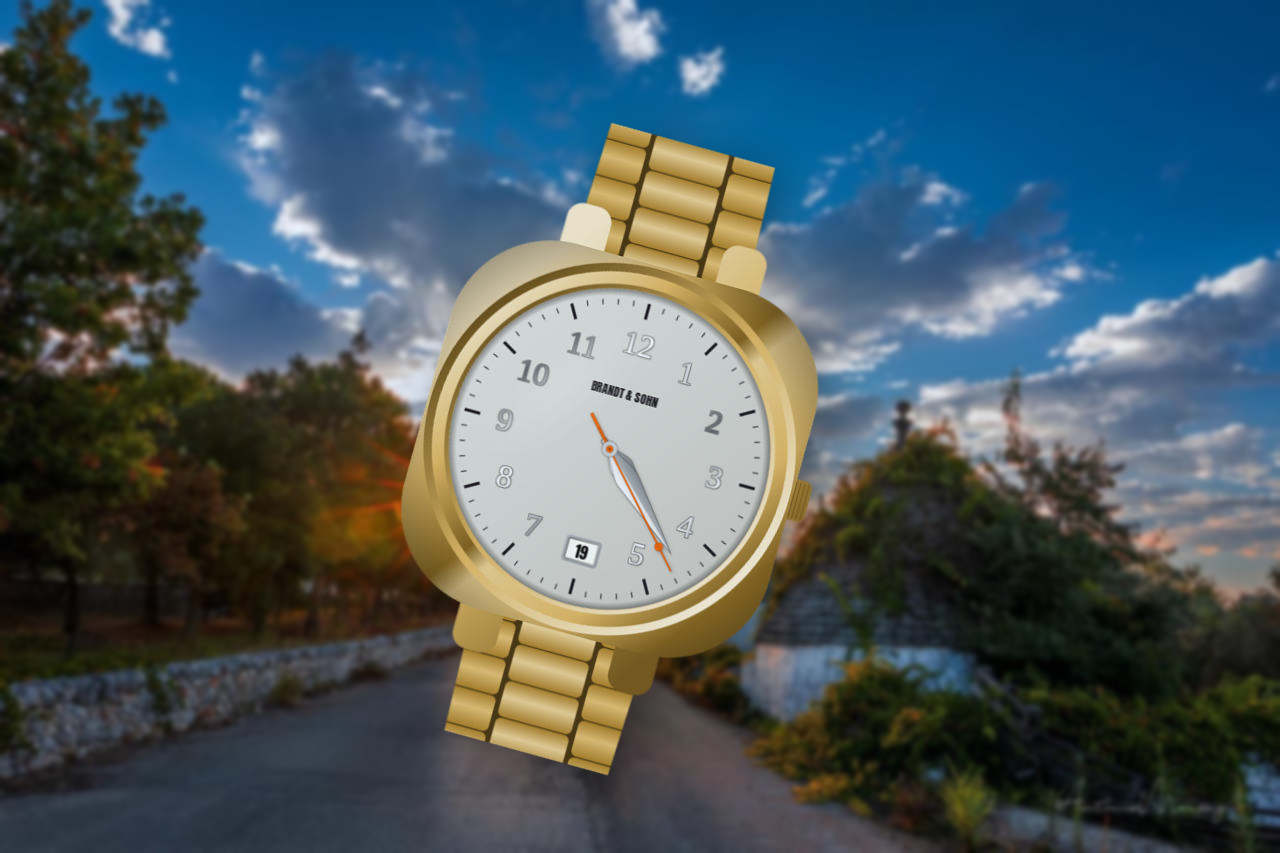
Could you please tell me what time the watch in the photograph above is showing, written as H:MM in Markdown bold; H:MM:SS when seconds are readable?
**4:22:23**
